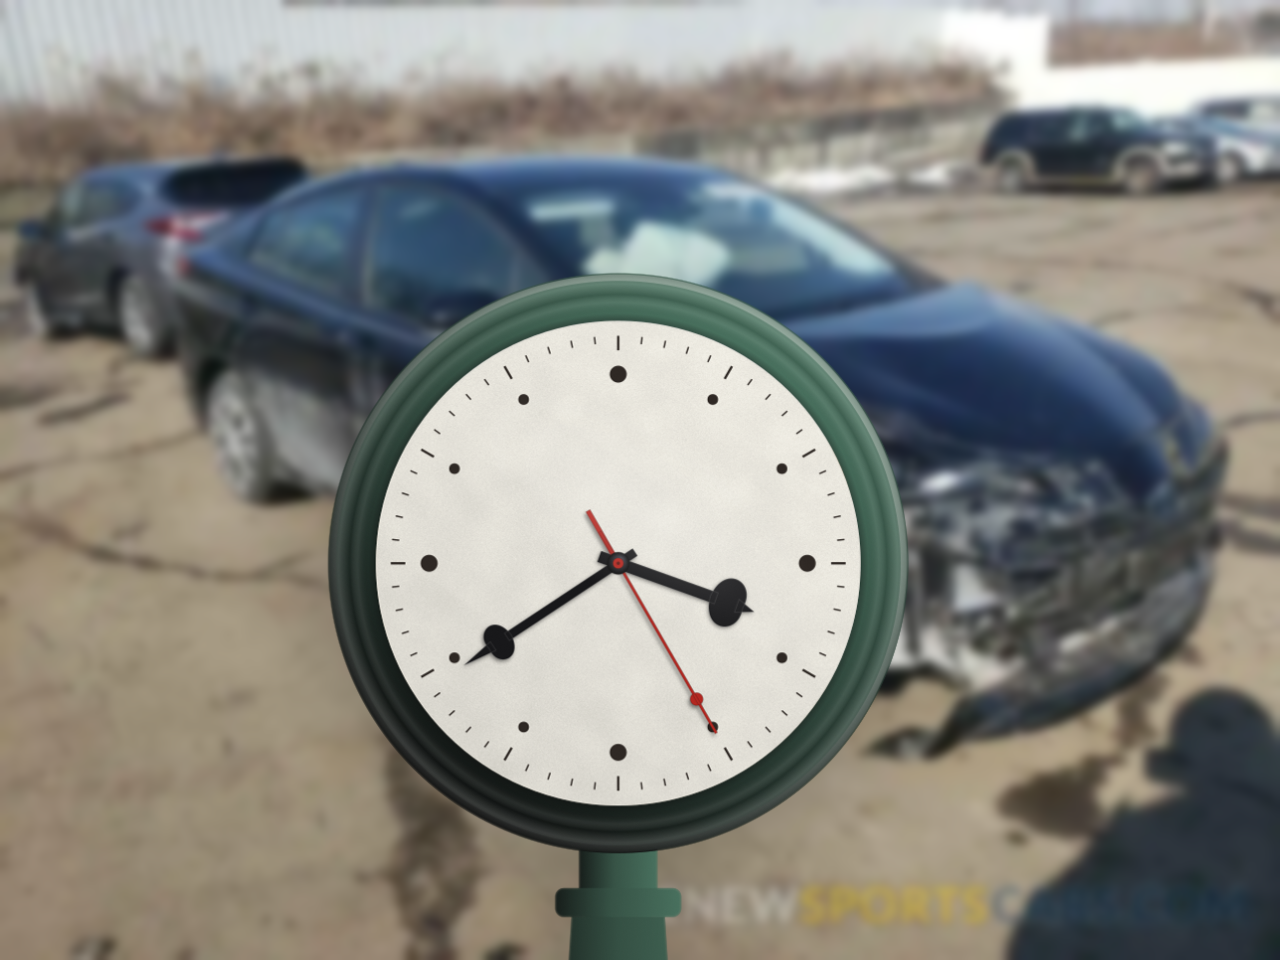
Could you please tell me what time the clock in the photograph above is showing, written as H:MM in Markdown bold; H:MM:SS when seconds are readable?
**3:39:25**
